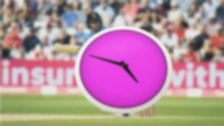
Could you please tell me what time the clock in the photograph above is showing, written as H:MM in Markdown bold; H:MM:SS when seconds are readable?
**4:48**
